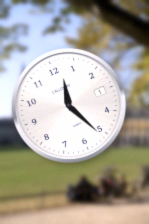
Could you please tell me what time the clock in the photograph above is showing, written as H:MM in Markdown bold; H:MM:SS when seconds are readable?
**12:26**
